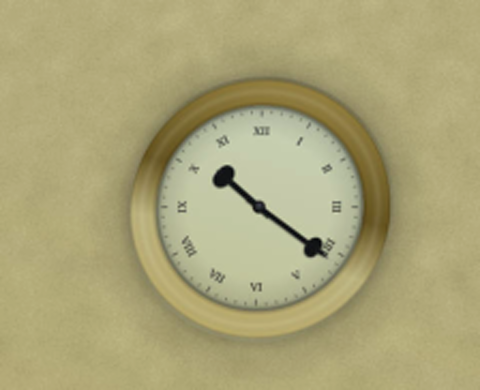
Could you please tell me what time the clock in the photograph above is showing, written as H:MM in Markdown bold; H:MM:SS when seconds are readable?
**10:21**
